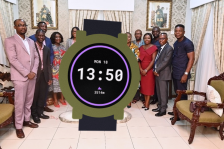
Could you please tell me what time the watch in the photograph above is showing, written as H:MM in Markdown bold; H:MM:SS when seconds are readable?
**13:50**
